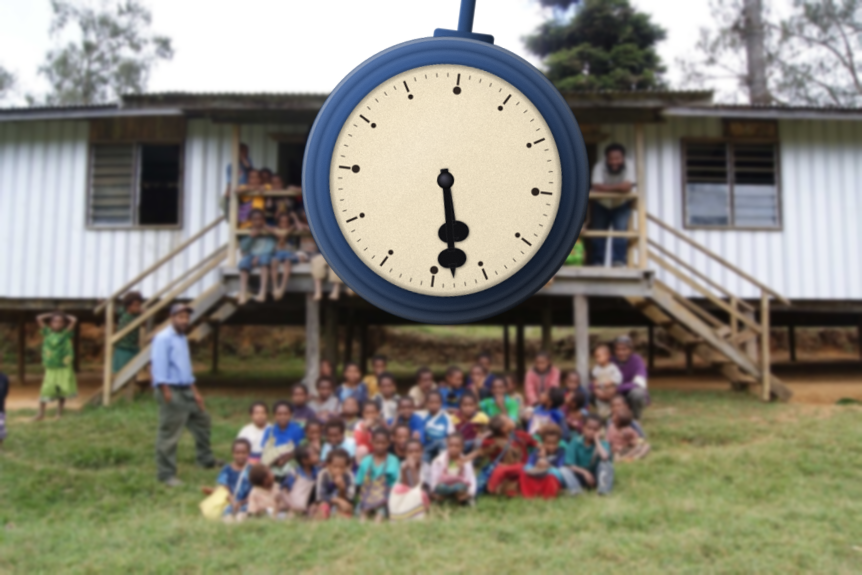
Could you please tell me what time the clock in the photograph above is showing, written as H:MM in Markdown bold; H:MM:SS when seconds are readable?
**5:28**
